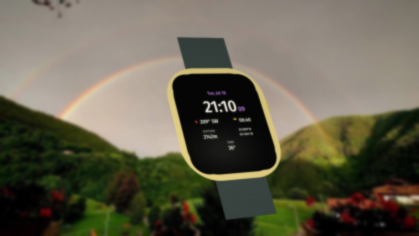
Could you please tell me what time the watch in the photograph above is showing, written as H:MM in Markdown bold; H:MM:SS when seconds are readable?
**21:10**
